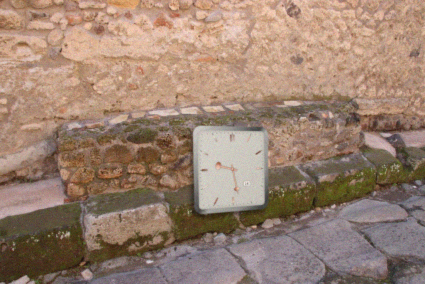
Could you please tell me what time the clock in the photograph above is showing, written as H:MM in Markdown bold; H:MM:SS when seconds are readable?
**9:28**
